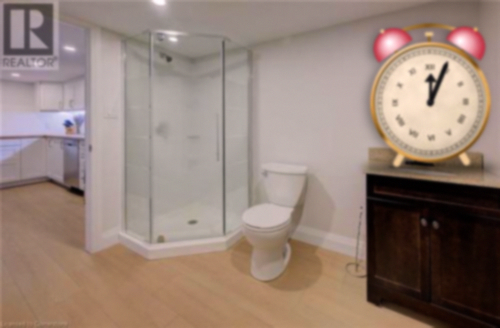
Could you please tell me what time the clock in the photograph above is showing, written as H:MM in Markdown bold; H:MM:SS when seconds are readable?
**12:04**
